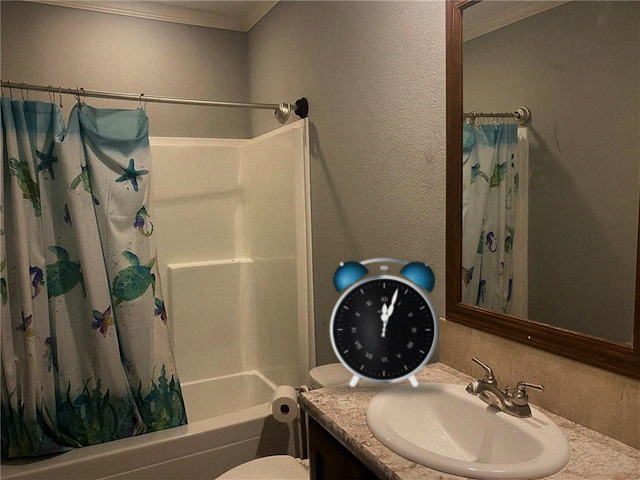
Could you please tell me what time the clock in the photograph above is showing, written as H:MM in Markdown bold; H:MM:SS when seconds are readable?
**12:03**
